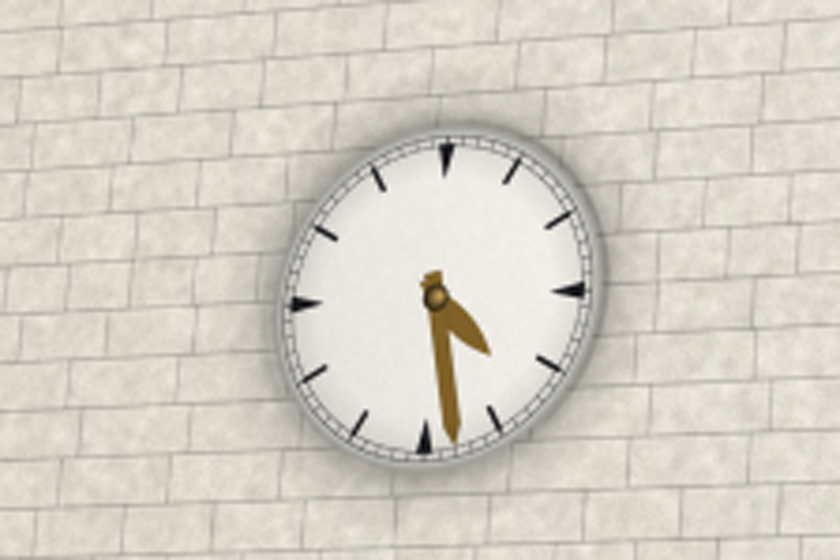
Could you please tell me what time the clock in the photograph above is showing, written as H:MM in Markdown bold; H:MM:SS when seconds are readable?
**4:28**
